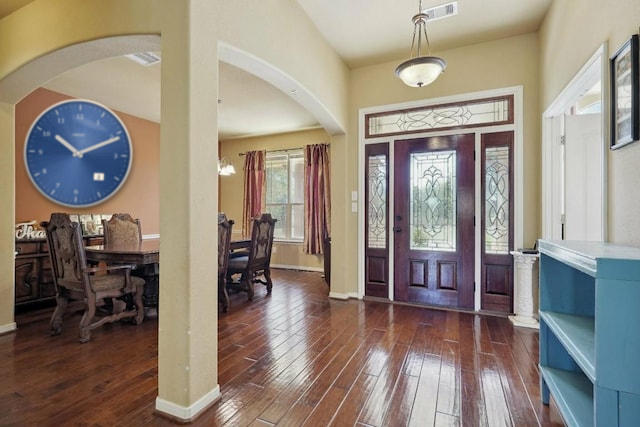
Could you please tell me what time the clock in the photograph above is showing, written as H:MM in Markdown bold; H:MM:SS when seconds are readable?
**10:11**
